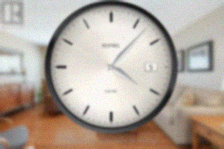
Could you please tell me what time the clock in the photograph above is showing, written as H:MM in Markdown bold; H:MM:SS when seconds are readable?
**4:07**
